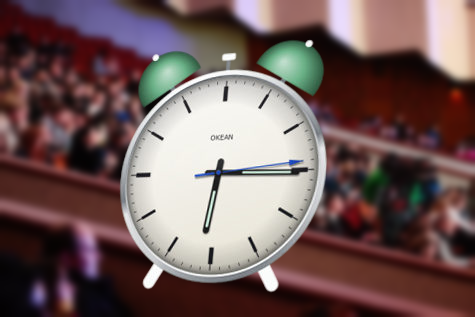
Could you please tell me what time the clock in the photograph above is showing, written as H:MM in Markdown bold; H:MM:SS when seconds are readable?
**6:15:14**
